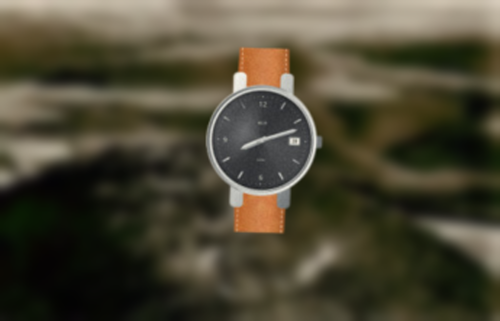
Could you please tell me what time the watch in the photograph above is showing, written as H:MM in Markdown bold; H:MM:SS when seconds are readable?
**8:12**
